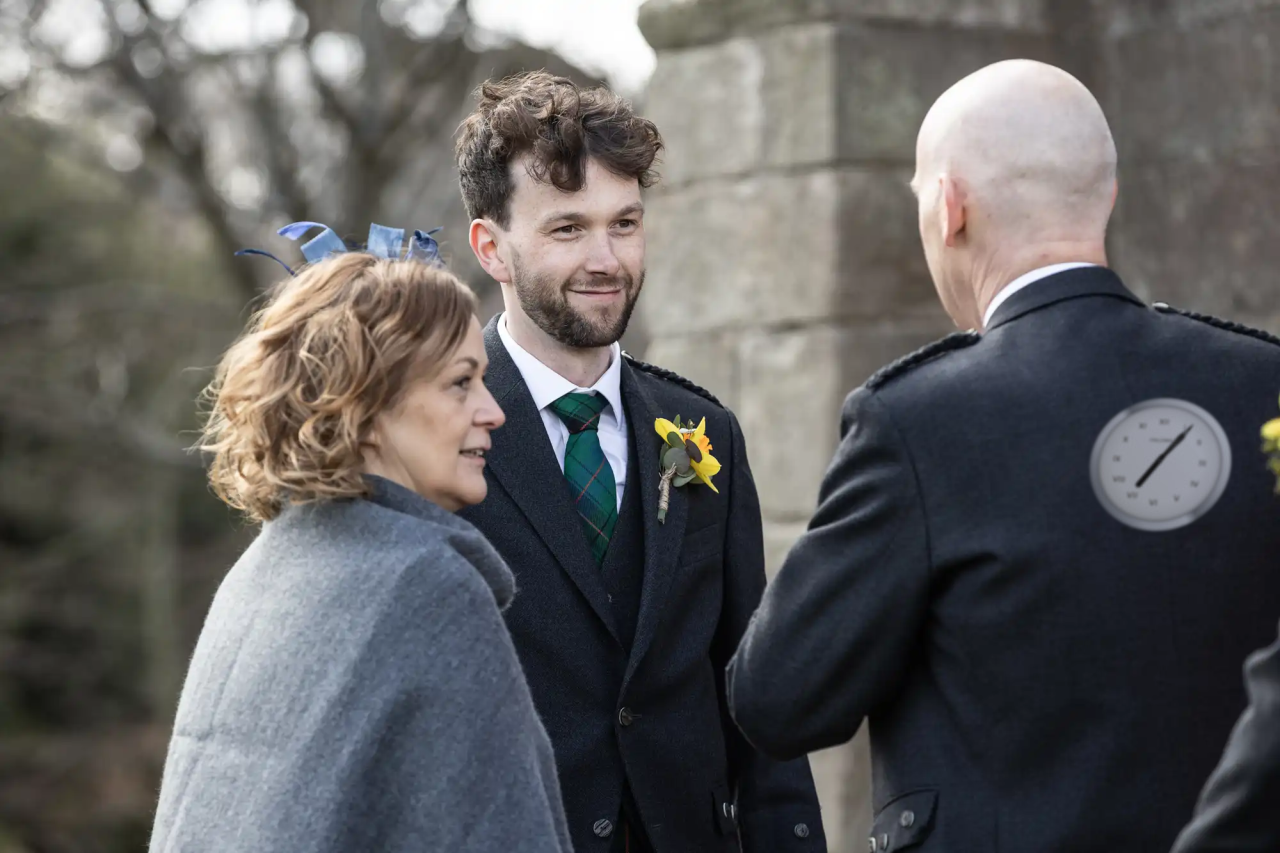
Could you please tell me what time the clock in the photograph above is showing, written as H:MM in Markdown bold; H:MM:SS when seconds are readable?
**7:06**
